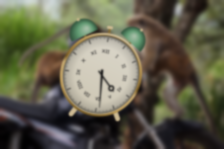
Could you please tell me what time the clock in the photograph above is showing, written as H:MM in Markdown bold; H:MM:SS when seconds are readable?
**4:29**
